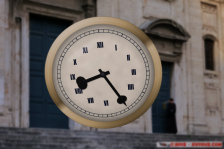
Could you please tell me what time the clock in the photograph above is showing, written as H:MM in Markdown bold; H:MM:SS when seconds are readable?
**8:25**
